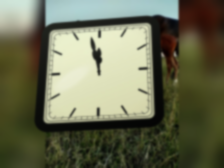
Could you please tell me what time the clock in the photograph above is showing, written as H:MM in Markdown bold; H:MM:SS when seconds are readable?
**11:58**
